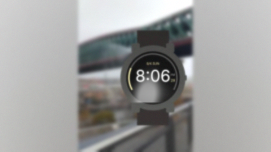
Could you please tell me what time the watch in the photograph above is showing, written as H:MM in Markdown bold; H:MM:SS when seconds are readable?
**8:06**
